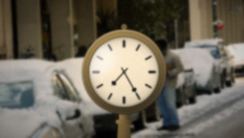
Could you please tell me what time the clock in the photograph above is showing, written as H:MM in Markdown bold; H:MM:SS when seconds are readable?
**7:25**
